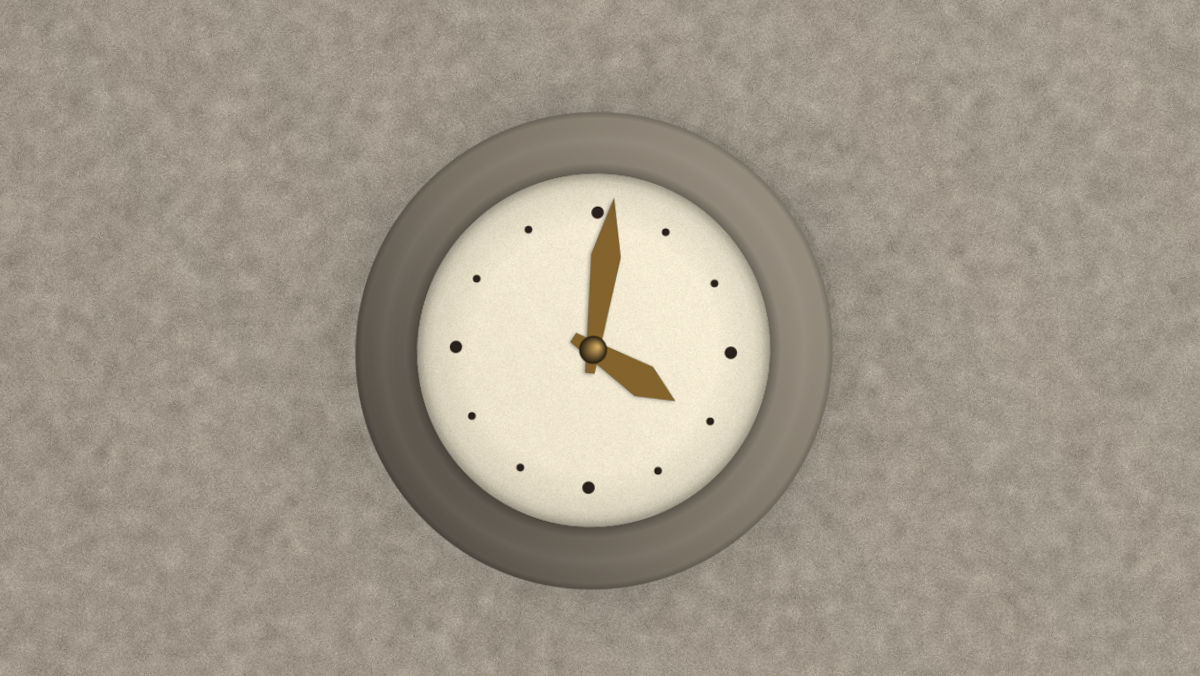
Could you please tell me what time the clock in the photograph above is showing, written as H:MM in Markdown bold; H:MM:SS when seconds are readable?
**4:01**
